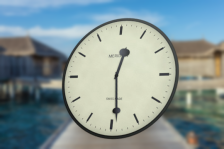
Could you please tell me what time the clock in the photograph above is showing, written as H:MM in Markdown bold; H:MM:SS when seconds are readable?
**12:29**
